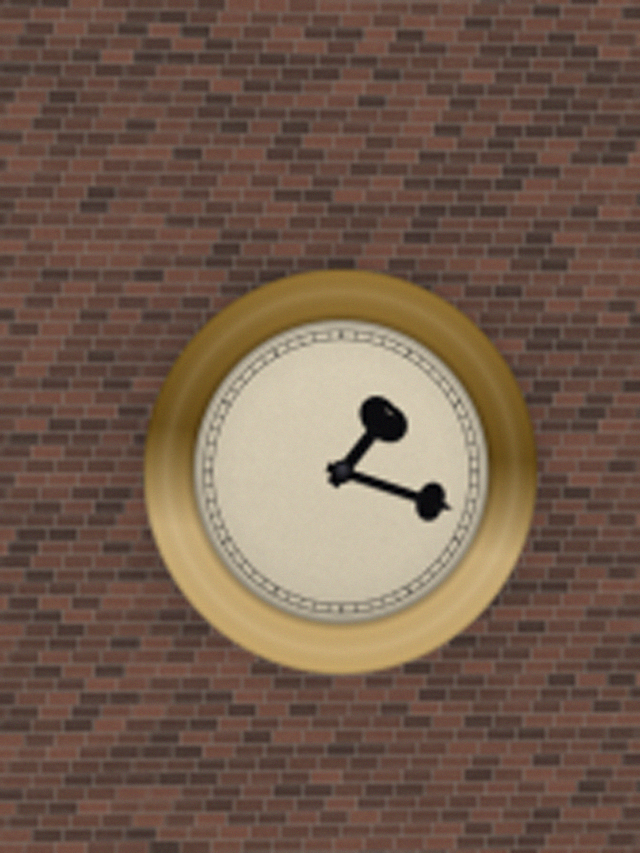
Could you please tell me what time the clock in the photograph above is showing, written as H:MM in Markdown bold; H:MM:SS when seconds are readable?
**1:18**
